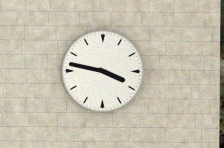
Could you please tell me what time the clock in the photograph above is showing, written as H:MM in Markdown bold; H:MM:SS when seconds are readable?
**3:47**
